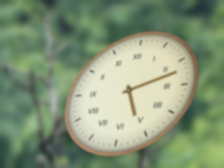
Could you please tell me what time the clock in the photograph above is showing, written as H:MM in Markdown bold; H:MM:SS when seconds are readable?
**5:12**
